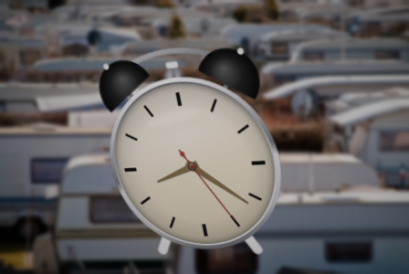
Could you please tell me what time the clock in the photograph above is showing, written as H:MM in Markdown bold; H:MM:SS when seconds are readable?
**8:21:25**
